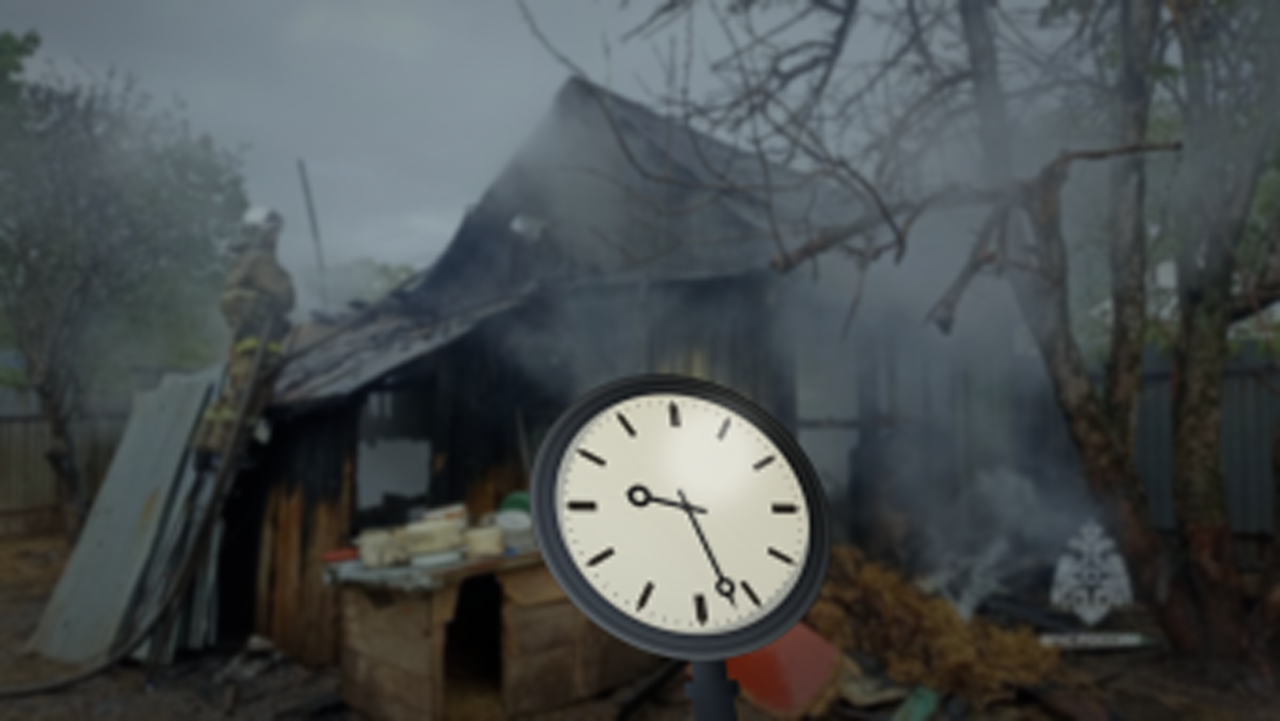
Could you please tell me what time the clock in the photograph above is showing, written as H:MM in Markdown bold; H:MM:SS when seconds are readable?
**9:27**
